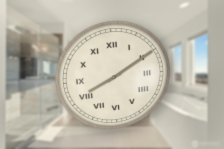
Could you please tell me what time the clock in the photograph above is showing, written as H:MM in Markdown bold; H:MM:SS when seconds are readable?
**8:10**
